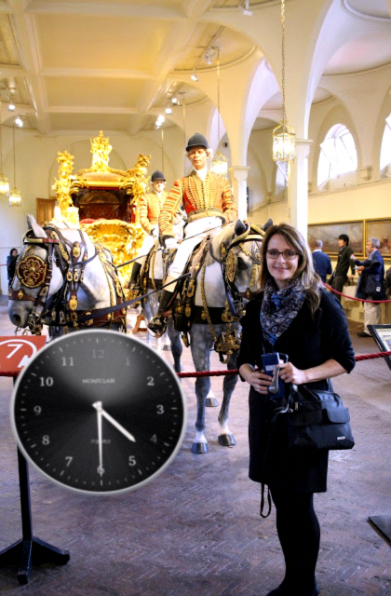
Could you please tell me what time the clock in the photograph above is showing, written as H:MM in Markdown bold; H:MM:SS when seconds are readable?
**4:30**
